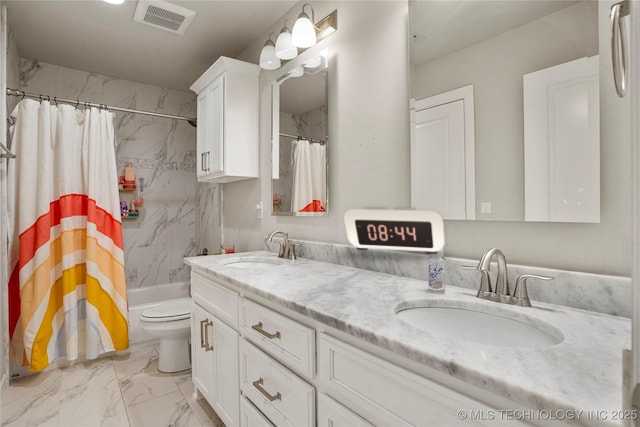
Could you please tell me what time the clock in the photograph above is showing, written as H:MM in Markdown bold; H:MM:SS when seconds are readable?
**8:44**
